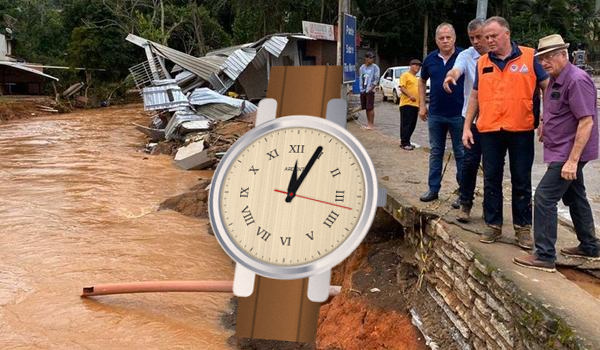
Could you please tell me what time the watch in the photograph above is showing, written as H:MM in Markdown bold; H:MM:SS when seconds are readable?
**12:04:17**
